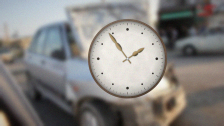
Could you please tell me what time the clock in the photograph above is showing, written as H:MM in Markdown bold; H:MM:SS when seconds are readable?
**1:54**
